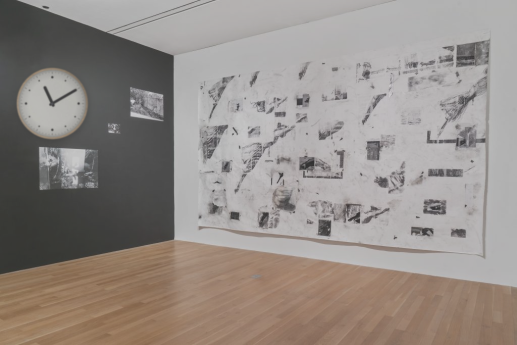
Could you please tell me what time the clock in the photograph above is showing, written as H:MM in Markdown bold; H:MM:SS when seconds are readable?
**11:10**
